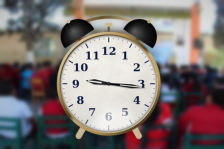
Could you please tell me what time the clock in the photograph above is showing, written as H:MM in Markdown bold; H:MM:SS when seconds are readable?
**9:16**
